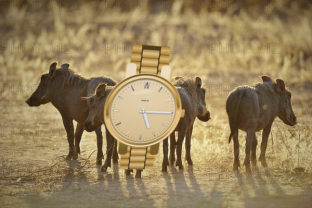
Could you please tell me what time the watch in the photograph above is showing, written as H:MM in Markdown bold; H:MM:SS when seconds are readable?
**5:15**
